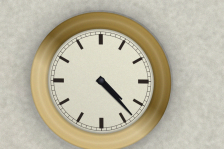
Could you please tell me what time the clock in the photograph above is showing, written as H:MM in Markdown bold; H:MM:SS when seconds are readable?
**4:23**
